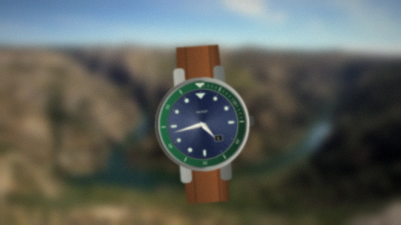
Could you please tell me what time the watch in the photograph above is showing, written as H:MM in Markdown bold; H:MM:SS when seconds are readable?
**4:43**
